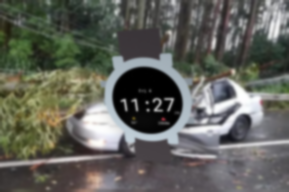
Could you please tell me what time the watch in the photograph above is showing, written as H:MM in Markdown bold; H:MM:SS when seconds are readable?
**11:27**
